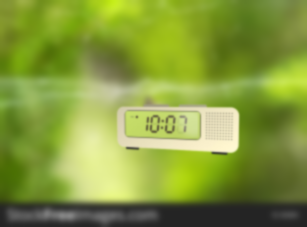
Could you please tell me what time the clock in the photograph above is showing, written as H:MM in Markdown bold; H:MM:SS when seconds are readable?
**10:07**
